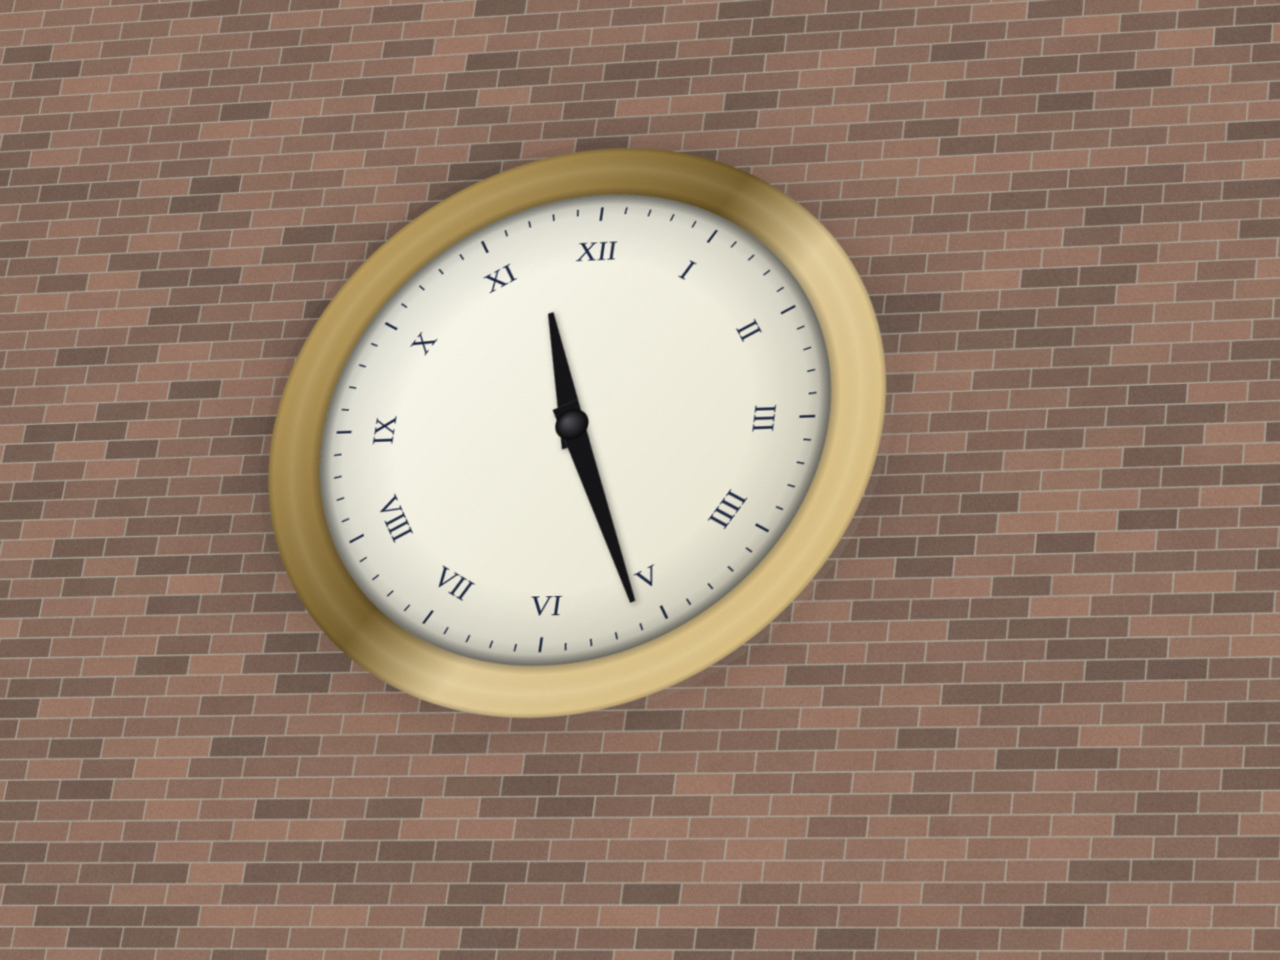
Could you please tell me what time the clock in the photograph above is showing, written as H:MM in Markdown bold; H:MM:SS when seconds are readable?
**11:26**
